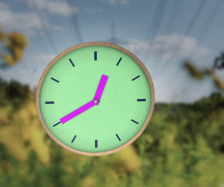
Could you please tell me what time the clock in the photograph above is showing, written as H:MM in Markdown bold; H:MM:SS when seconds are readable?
**12:40**
